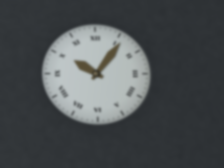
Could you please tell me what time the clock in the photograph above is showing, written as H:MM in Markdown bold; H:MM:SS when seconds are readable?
**10:06**
